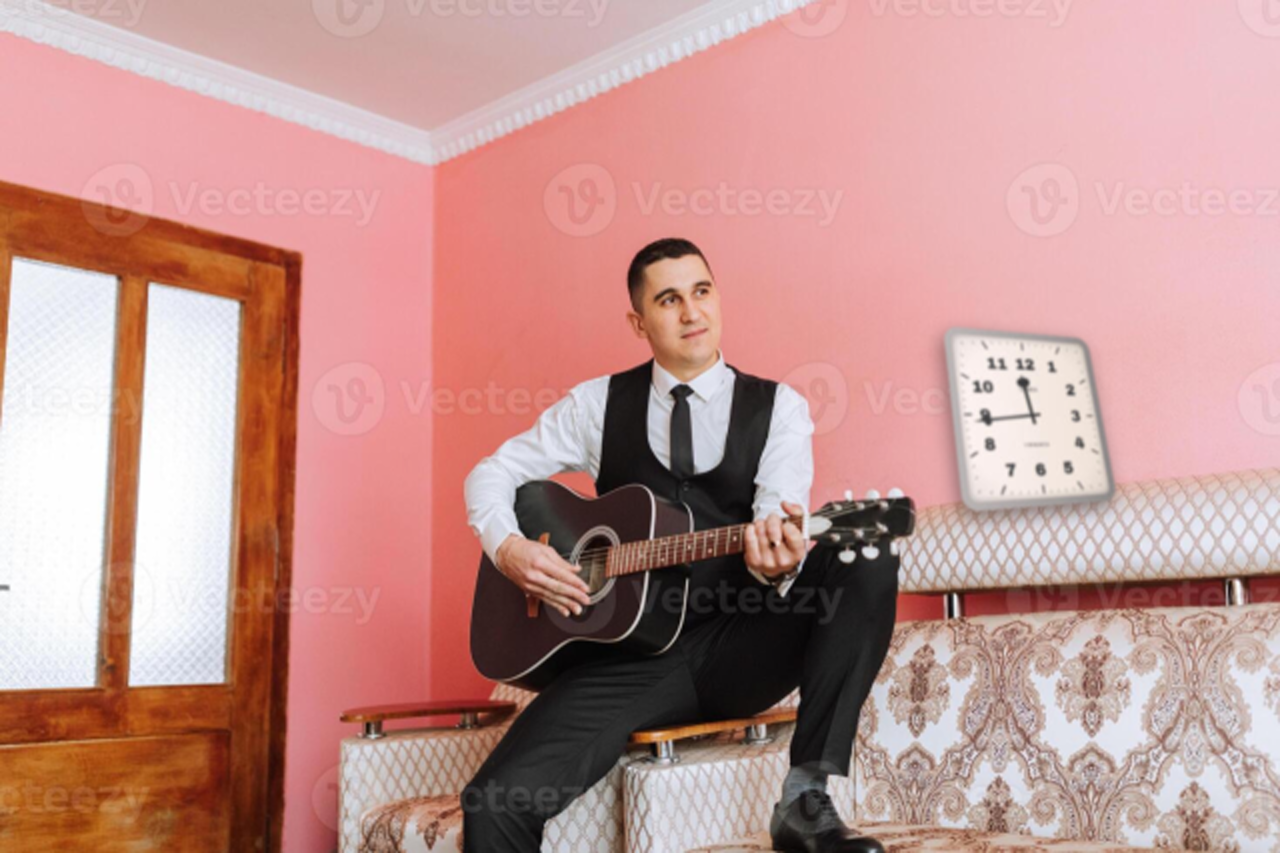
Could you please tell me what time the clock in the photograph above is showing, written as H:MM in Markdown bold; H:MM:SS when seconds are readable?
**11:44**
